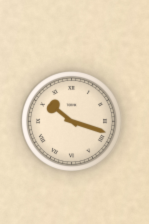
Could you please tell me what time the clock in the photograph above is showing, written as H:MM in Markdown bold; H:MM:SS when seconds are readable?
**10:18**
